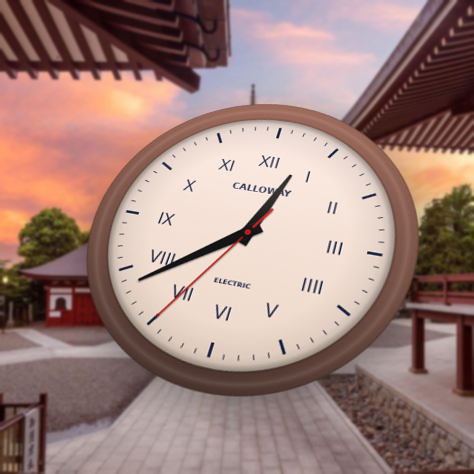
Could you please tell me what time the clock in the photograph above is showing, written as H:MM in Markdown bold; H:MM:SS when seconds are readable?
**12:38:35**
